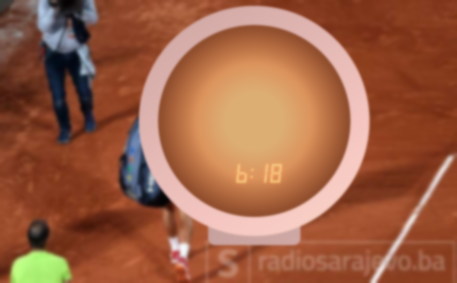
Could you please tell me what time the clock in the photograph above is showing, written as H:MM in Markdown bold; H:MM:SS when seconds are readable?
**6:18**
